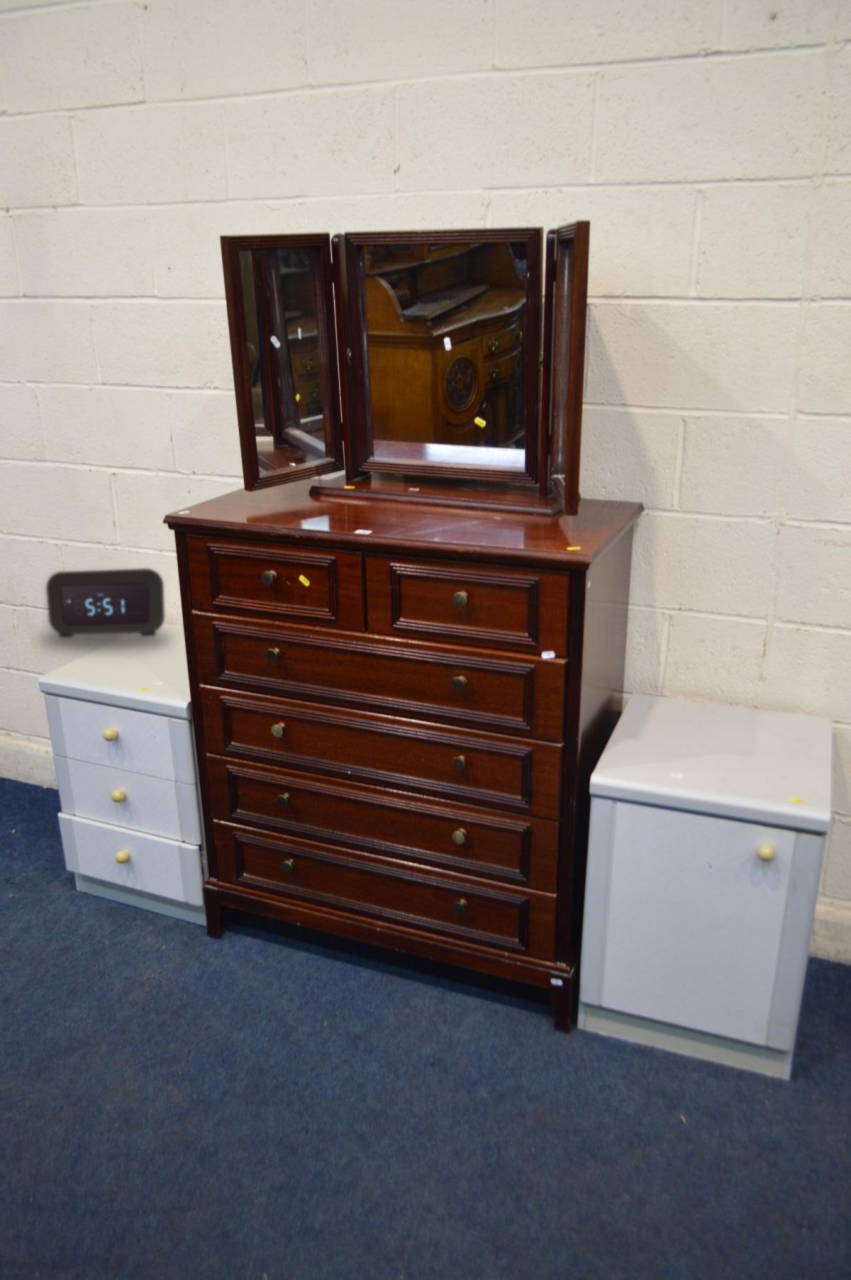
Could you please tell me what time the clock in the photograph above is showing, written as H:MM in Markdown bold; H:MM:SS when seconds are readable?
**5:51**
